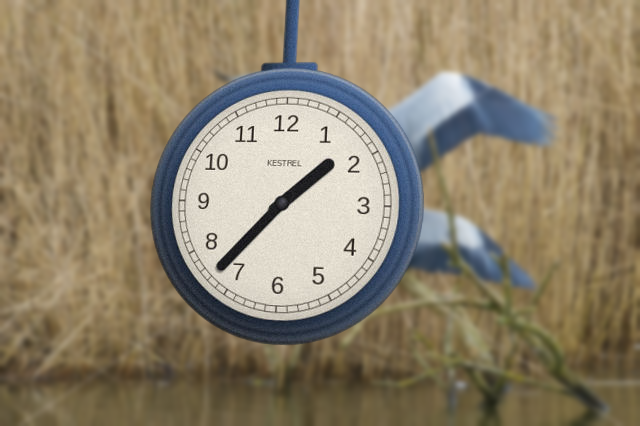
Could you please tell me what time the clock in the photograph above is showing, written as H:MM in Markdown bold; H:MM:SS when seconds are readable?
**1:37**
